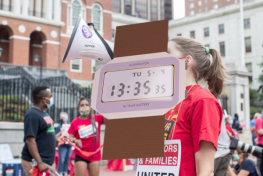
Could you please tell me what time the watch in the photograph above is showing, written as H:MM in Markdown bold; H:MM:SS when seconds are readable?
**13:35:35**
